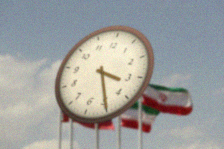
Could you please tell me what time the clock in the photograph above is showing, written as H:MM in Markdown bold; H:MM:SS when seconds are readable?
**3:25**
